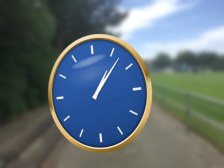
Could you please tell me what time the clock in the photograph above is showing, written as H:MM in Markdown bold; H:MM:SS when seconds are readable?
**1:07**
